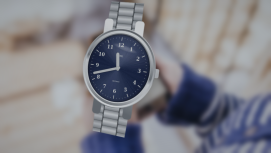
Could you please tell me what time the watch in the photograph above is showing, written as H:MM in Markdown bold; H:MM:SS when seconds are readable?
**11:42**
